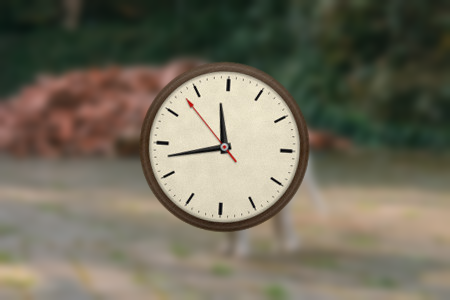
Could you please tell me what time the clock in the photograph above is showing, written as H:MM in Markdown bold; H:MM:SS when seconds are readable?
**11:42:53**
